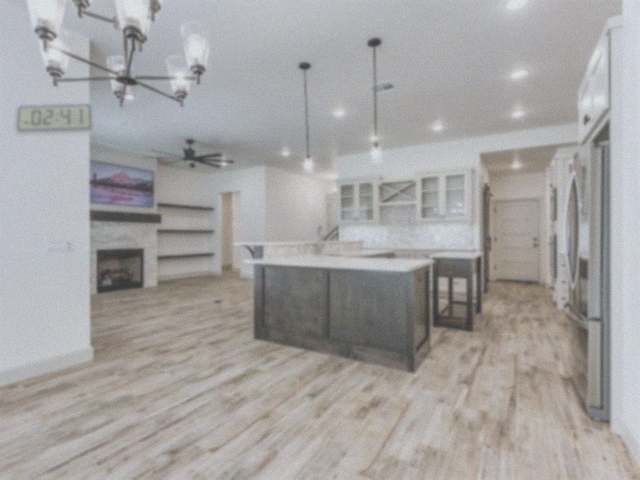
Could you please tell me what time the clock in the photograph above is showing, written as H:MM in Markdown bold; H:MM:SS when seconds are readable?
**2:41**
